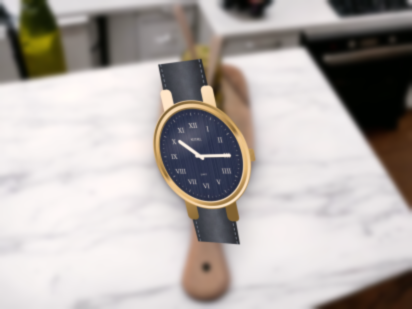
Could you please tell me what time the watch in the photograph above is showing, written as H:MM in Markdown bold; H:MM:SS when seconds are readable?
**10:15**
